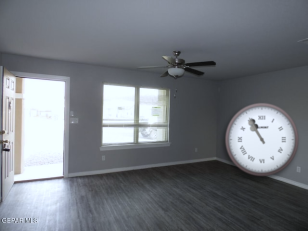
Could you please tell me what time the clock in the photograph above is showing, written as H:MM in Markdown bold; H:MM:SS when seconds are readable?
**10:55**
